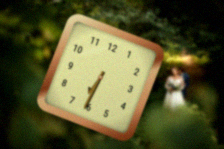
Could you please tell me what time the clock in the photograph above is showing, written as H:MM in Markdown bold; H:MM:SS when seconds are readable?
**6:31**
